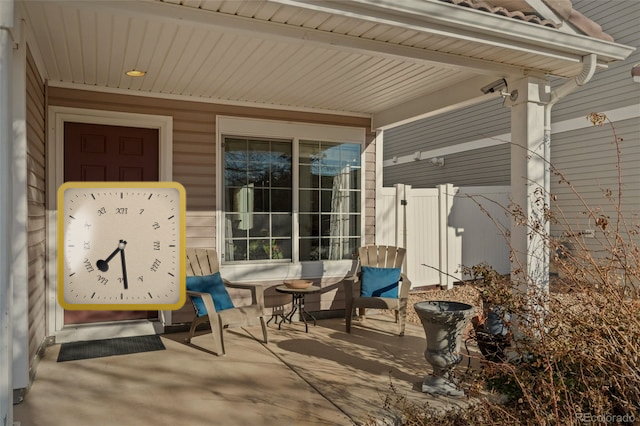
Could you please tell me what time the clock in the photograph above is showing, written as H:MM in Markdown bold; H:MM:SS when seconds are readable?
**7:29**
